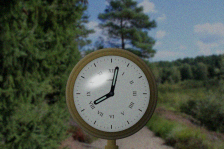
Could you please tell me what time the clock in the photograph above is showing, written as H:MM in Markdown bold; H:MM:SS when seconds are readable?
**8:02**
